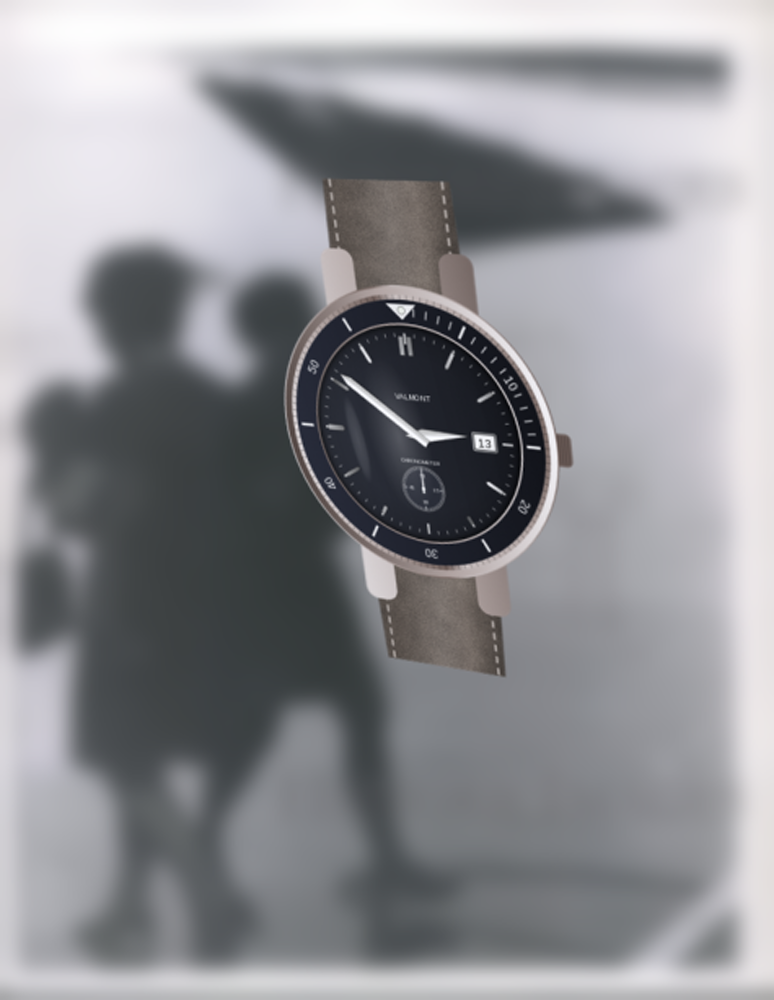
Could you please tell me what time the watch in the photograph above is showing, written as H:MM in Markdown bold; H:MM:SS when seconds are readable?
**2:51**
